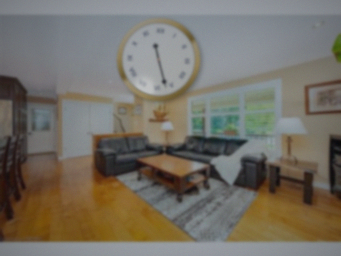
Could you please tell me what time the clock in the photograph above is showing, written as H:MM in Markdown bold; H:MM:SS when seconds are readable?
**11:27**
